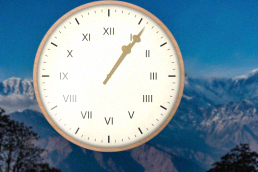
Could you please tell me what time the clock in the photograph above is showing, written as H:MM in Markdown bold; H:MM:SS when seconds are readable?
**1:06**
